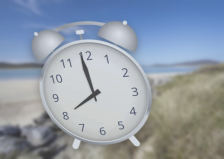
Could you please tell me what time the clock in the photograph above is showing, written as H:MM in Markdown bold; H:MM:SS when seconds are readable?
**7:59**
